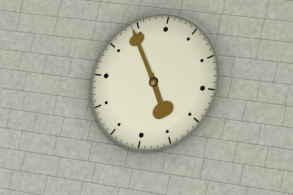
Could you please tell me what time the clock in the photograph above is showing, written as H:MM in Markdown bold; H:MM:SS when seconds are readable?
**4:54**
